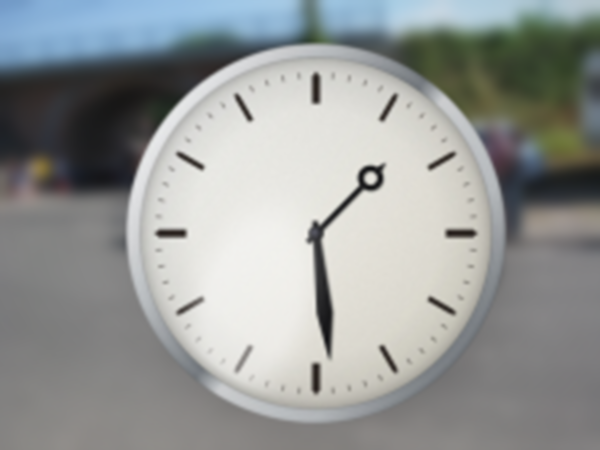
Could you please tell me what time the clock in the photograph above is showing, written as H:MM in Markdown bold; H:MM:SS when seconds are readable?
**1:29**
